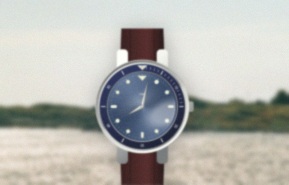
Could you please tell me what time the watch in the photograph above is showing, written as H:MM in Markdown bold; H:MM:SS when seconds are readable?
**8:02**
